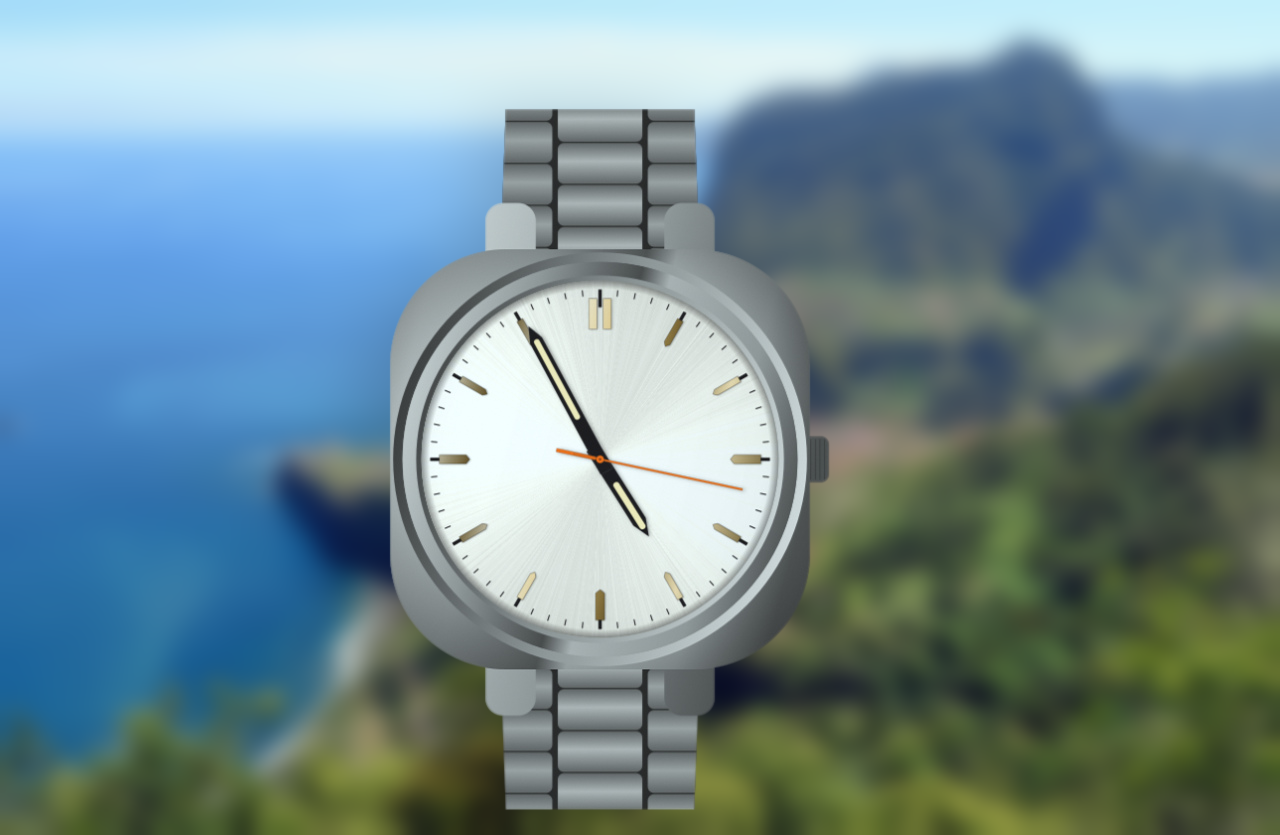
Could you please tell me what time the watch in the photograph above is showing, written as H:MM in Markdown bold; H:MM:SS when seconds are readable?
**4:55:17**
